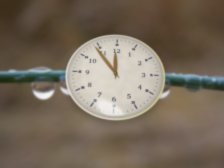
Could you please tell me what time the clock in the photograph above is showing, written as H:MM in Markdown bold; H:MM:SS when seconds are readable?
**11:54**
